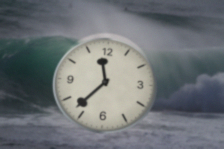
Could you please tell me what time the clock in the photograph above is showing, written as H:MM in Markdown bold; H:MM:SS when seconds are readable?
**11:37**
